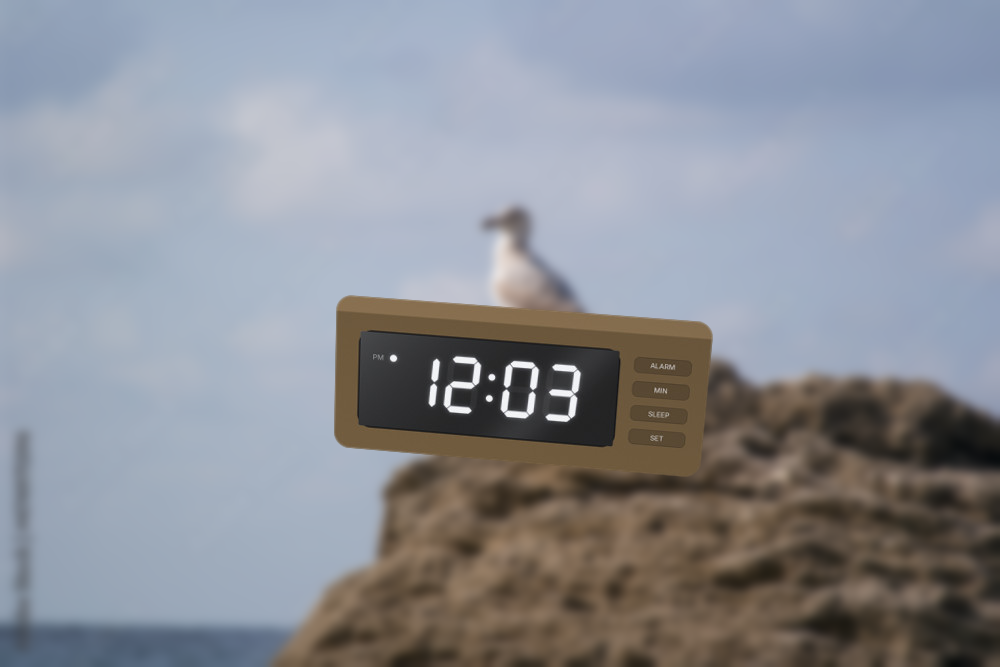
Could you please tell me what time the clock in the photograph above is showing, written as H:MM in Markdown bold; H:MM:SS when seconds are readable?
**12:03**
